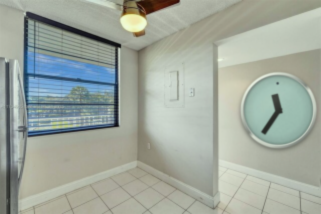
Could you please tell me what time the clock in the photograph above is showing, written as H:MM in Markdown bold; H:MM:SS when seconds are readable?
**11:36**
